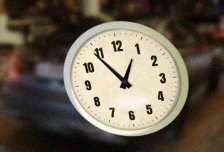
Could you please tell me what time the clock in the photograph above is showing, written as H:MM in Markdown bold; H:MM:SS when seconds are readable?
**12:54**
